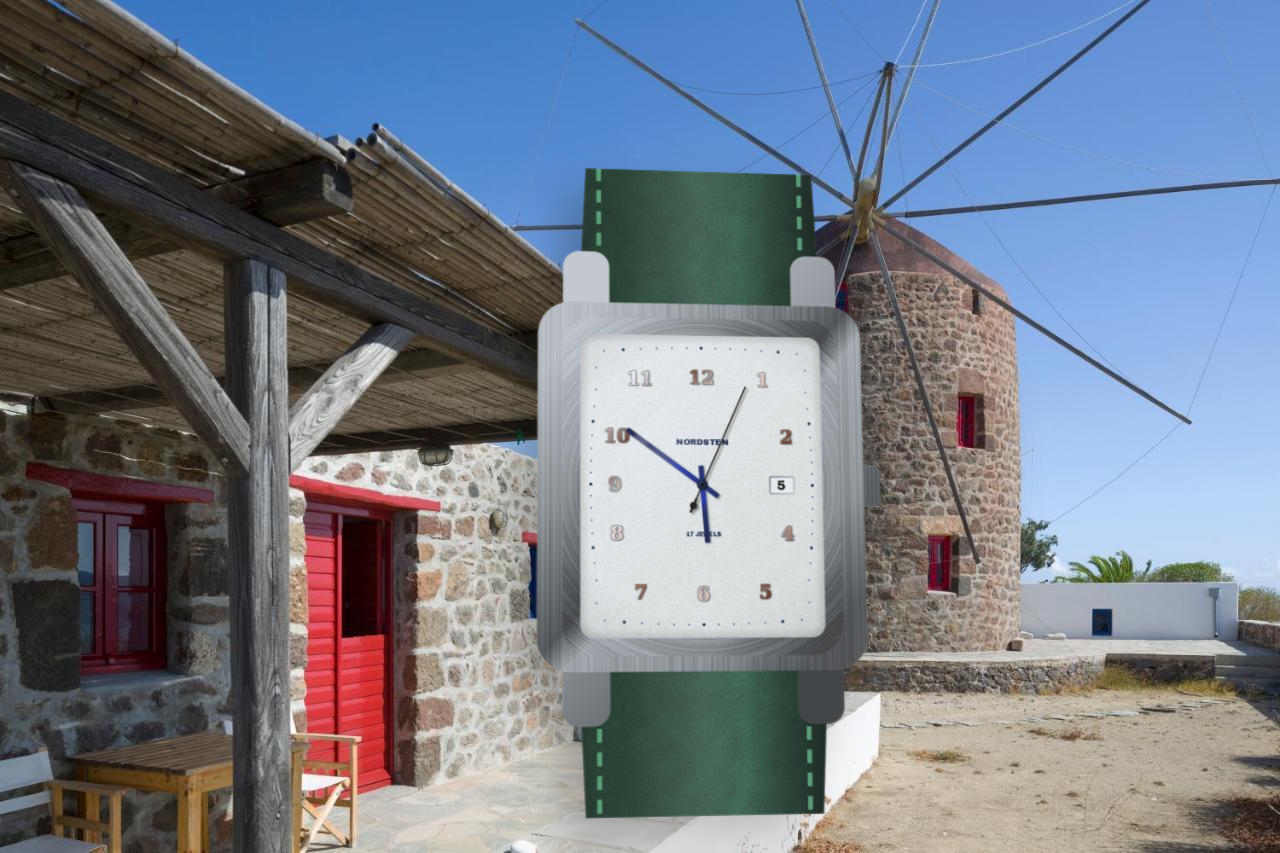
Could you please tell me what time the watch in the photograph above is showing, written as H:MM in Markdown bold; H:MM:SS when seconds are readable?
**5:51:04**
